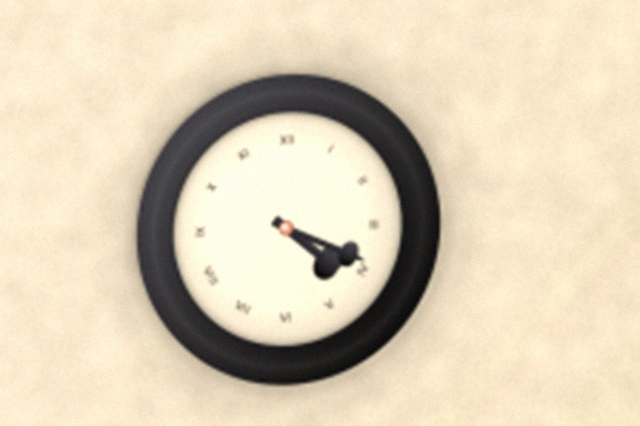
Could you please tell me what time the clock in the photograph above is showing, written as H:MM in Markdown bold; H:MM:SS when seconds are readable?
**4:19**
